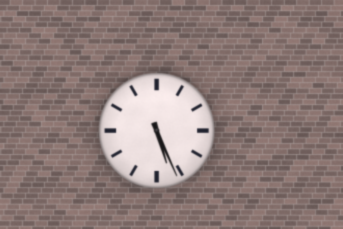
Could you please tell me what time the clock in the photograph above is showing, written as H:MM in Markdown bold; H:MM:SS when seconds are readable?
**5:26**
